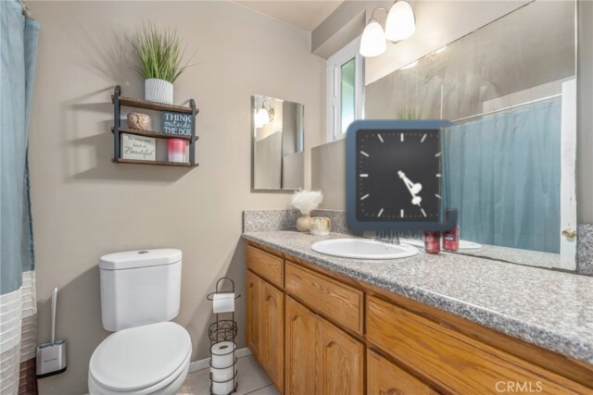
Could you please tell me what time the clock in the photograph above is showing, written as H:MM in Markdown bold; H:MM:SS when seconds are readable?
**4:25**
